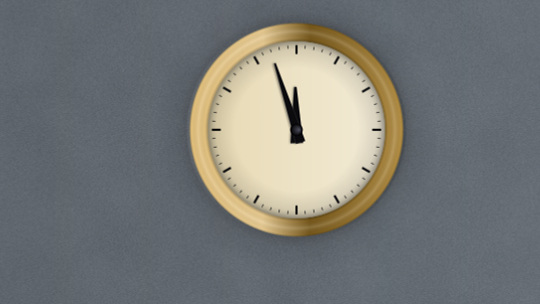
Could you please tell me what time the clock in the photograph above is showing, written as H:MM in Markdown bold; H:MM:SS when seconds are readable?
**11:57**
